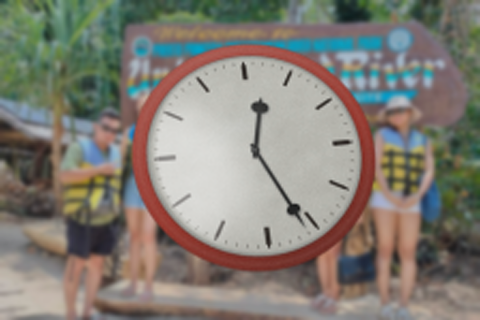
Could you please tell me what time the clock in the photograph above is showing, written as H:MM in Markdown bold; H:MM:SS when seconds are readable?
**12:26**
